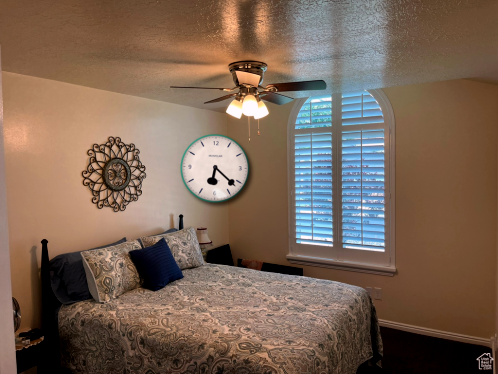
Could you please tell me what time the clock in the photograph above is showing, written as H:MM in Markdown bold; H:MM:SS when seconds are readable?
**6:22**
